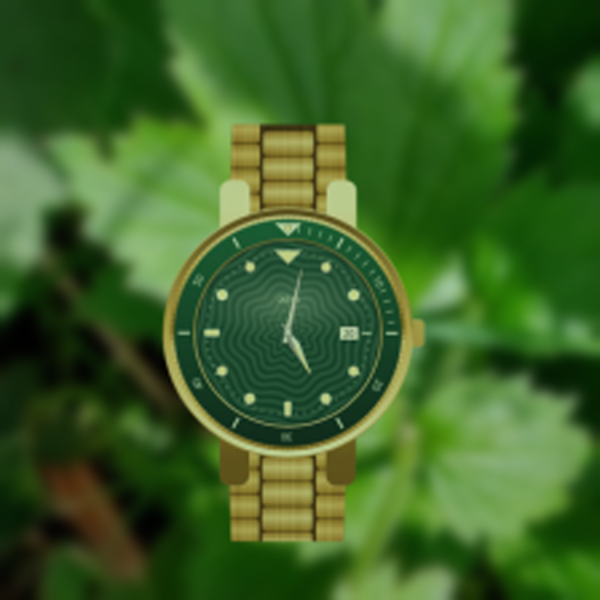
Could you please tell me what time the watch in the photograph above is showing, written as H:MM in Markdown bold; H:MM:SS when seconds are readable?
**5:02**
